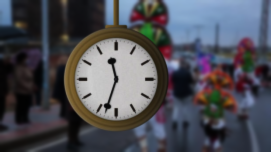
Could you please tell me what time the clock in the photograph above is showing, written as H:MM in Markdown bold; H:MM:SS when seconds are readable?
**11:33**
